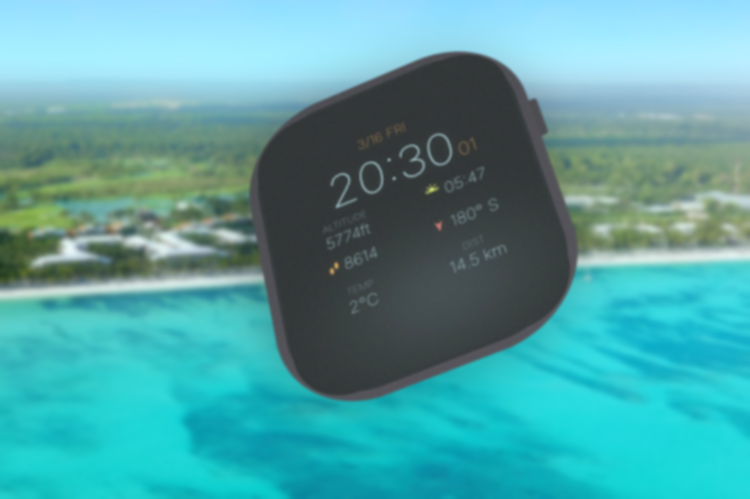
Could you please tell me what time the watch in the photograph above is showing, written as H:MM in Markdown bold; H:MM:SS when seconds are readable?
**20:30:01**
